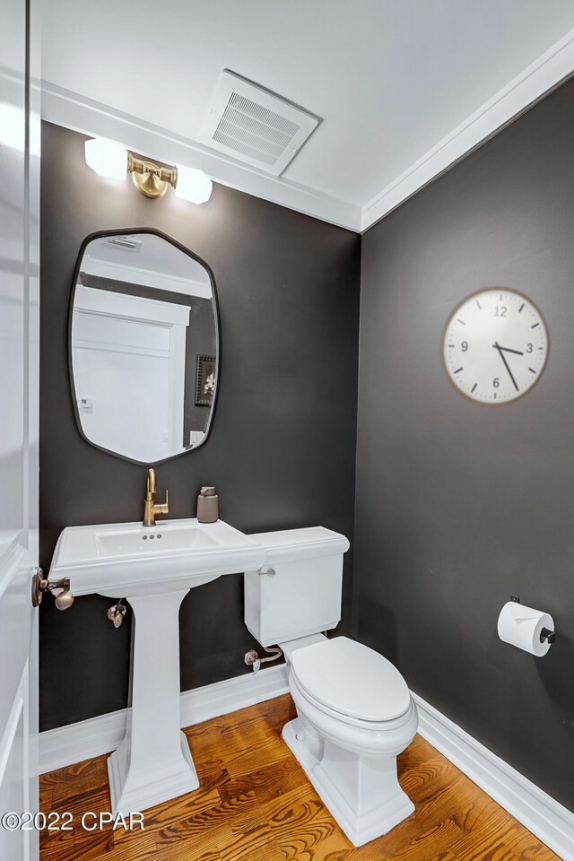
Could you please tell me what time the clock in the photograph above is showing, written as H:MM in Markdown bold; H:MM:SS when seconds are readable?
**3:25**
